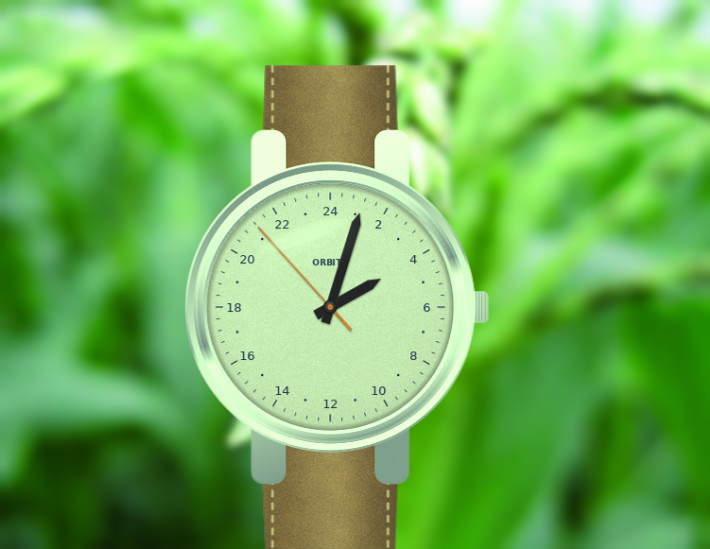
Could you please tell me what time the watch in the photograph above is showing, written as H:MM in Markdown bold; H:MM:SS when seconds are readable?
**4:02:53**
